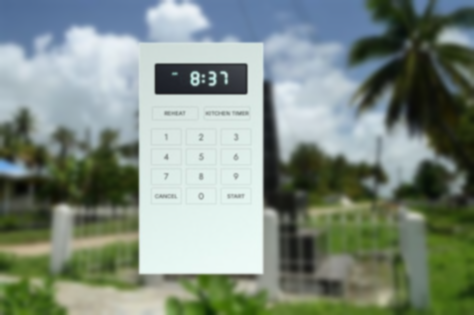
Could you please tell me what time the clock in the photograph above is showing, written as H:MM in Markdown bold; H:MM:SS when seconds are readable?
**8:37**
